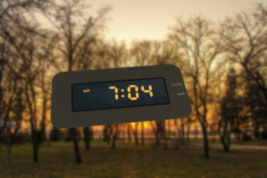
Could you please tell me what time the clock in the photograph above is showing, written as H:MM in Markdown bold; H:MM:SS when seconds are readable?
**7:04**
